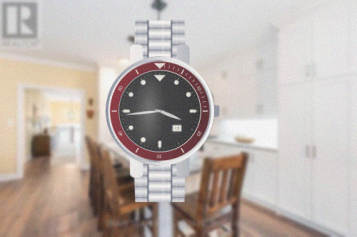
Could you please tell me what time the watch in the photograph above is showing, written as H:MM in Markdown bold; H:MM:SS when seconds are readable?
**3:44**
